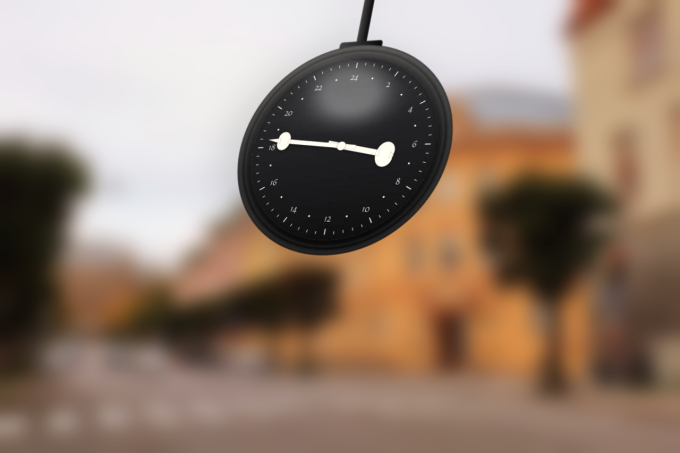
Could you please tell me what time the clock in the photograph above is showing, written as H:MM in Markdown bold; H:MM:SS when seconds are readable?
**6:46**
